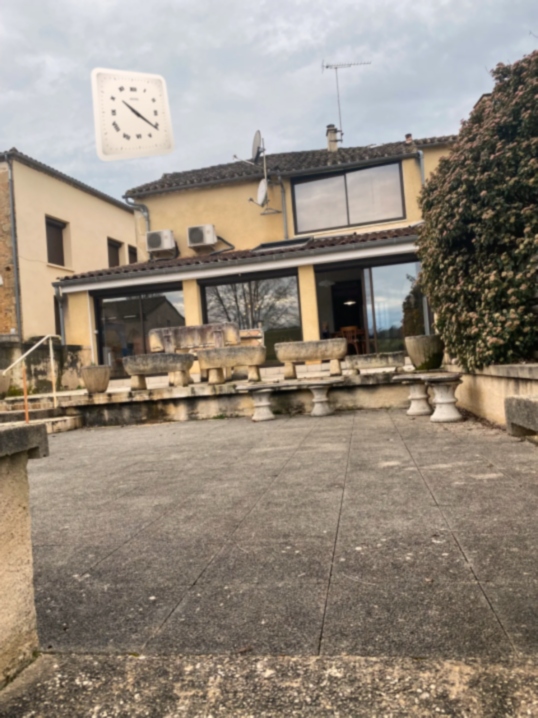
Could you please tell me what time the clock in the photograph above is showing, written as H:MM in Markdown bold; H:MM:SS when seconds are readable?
**10:21**
